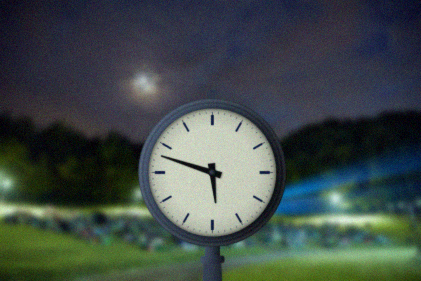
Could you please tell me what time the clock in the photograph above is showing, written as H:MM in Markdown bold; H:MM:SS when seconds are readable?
**5:48**
